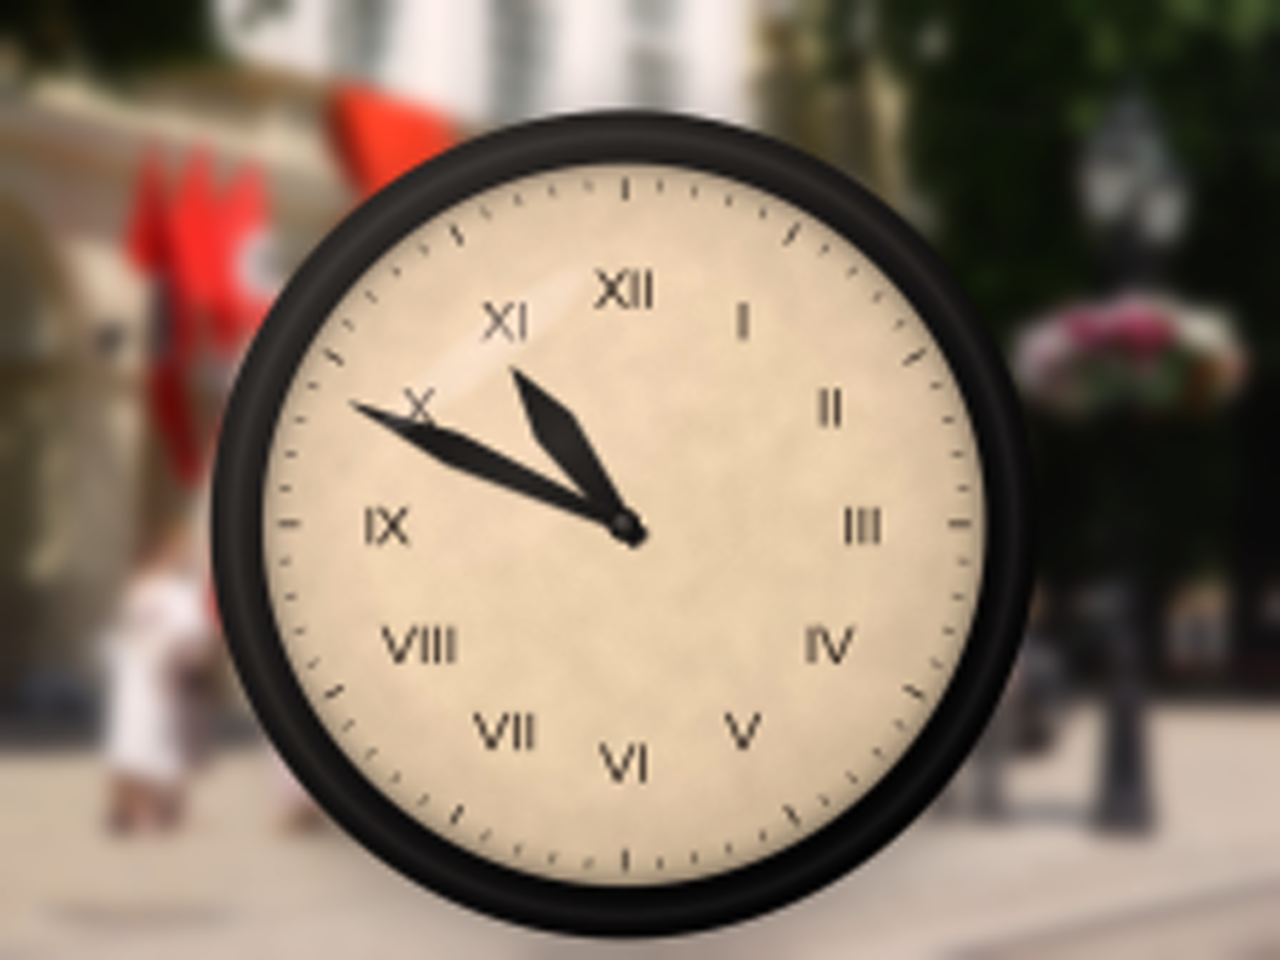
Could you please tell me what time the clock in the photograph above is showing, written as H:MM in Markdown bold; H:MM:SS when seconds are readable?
**10:49**
